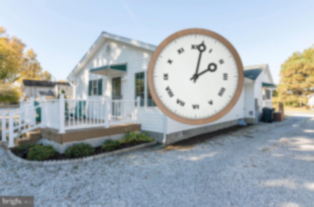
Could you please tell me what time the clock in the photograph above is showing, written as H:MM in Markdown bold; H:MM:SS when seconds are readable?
**2:02**
